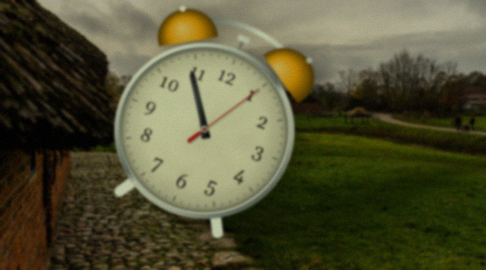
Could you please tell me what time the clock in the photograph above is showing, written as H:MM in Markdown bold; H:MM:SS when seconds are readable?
**10:54:05**
